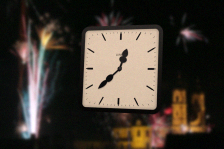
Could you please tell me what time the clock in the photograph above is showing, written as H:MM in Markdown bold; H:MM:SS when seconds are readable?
**12:38**
